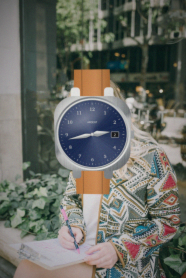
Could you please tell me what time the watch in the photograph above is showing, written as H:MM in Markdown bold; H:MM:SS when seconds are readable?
**2:43**
